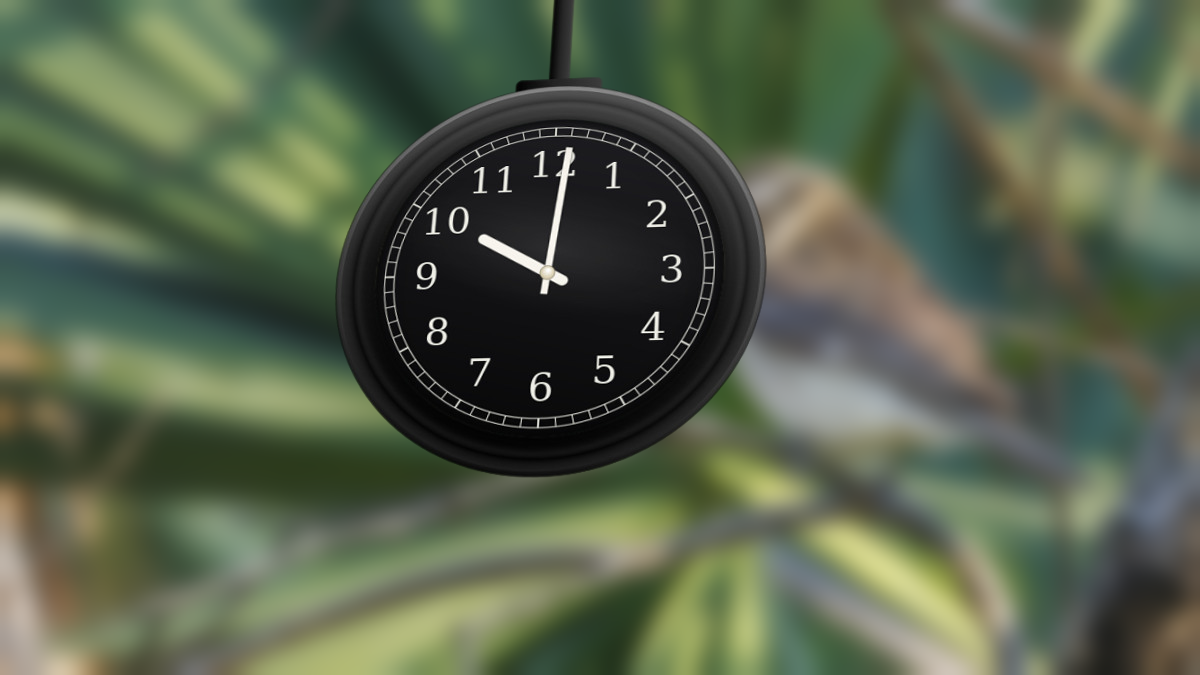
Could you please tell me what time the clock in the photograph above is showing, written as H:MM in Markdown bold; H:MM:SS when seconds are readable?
**10:01**
